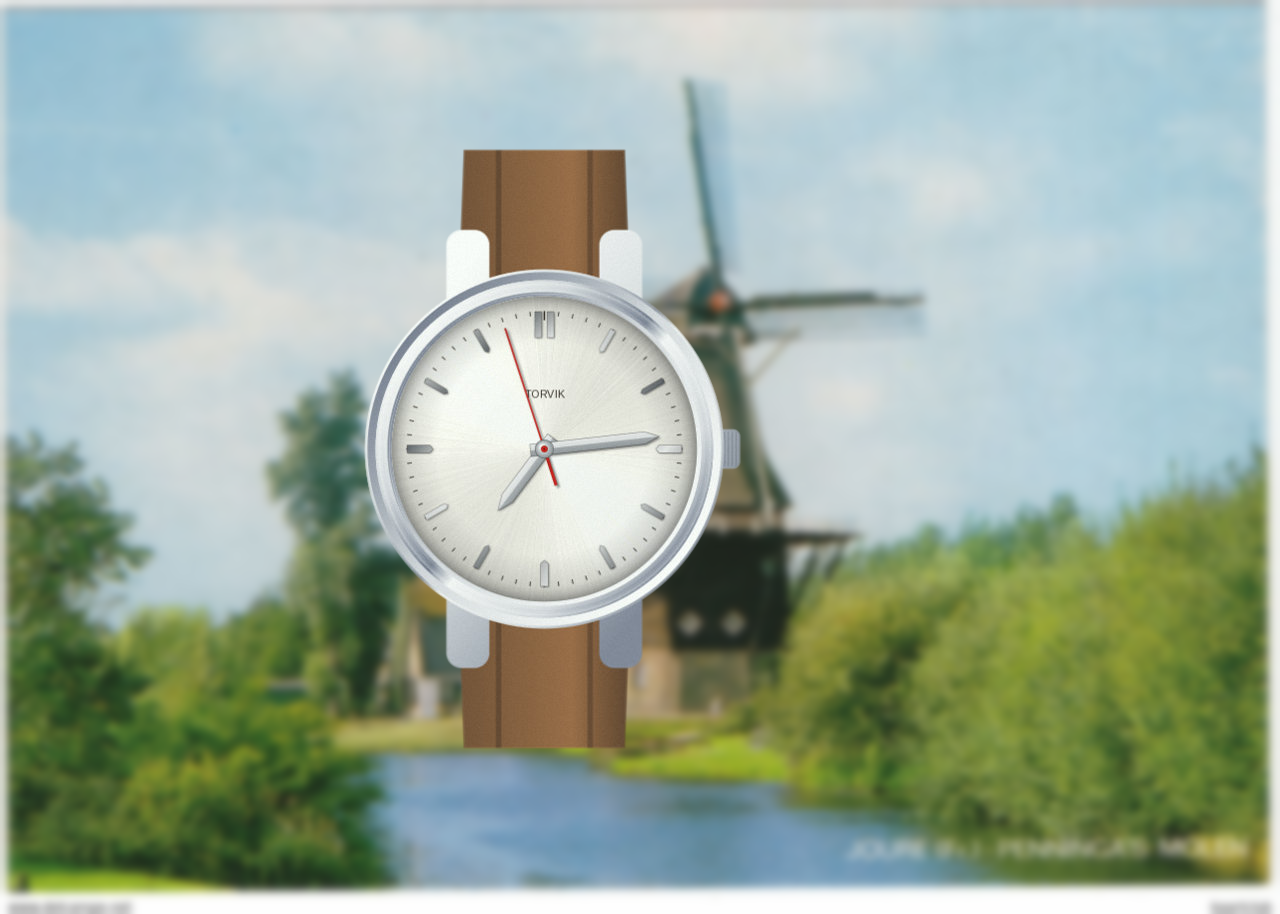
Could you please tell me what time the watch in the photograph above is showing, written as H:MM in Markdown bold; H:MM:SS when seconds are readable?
**7:13:57**
